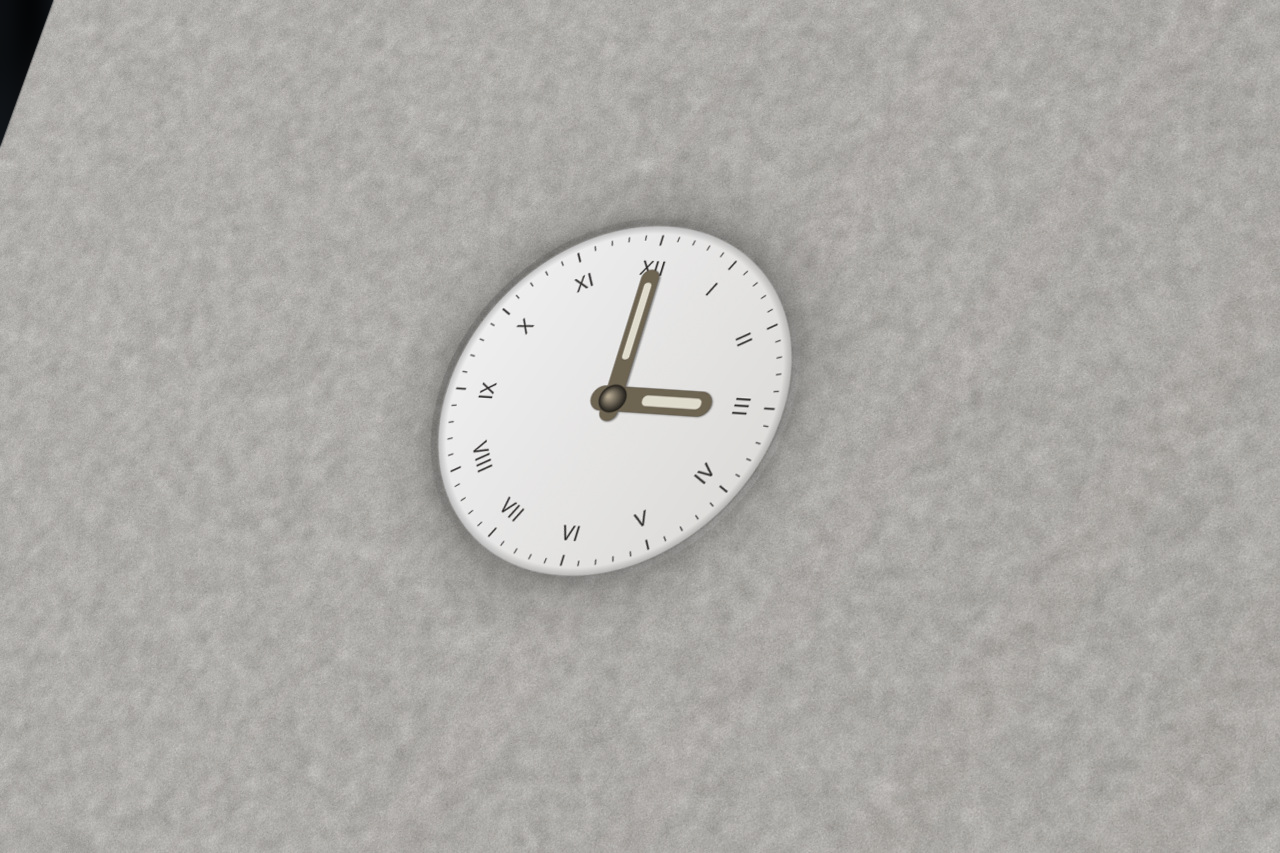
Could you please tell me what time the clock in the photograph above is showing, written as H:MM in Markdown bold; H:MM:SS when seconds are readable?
**3:00**
